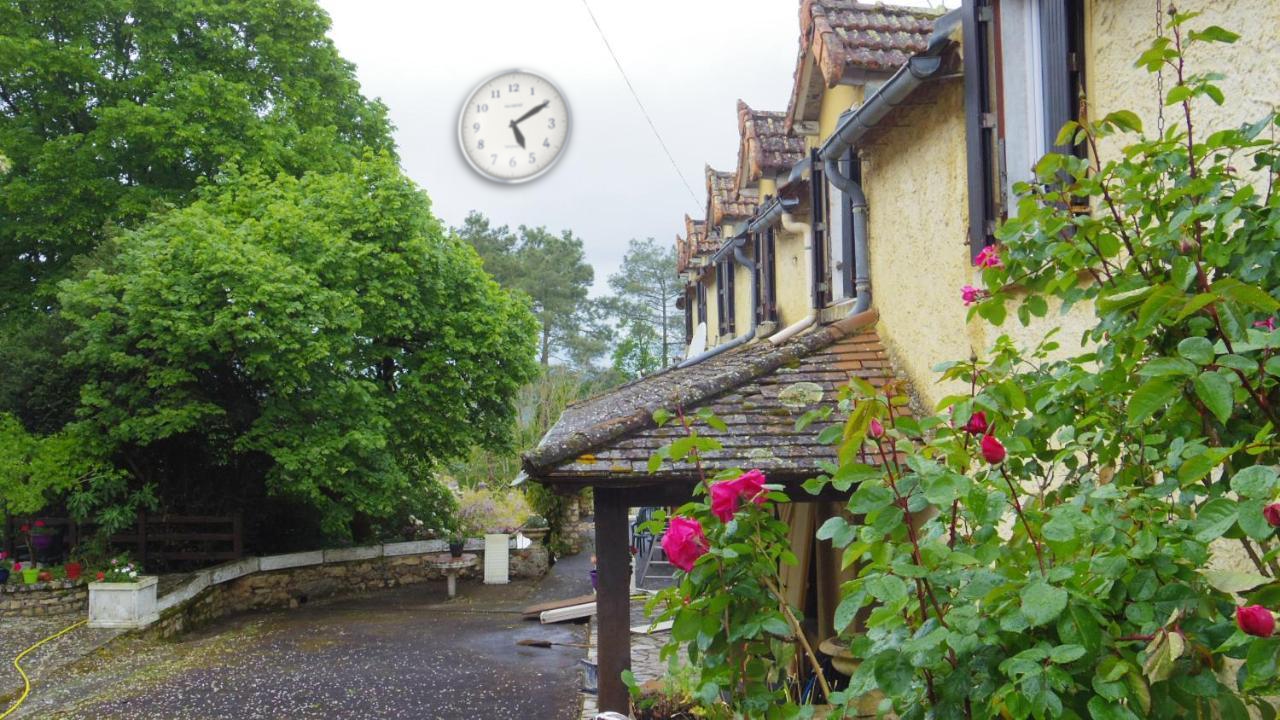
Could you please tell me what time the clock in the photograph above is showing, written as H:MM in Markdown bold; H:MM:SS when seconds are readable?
**5:10**
